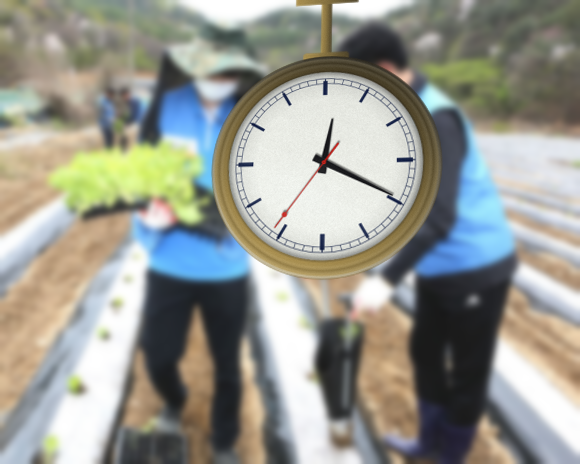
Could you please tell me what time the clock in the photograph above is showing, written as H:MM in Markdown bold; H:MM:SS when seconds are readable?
**12:19:36**
